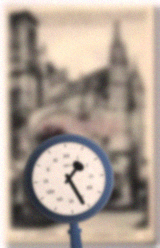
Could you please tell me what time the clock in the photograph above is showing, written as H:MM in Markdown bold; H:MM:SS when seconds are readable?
**1:26**
